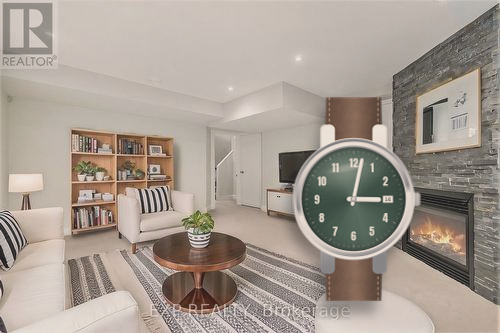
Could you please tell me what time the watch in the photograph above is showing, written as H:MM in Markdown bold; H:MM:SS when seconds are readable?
**3:02**
